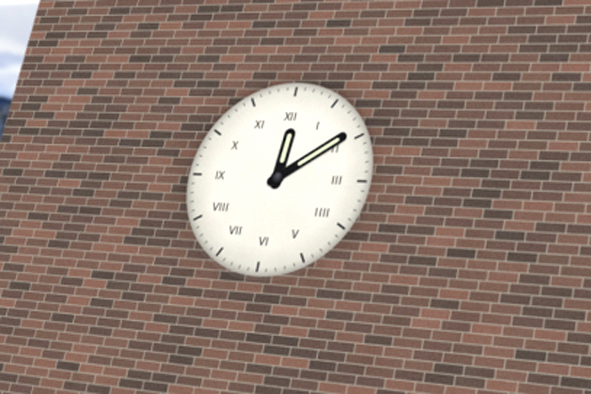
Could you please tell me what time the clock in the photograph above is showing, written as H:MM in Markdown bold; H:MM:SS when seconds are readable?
**12:09**
